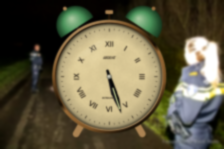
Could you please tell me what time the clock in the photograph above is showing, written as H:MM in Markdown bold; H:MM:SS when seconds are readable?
**5:27**
